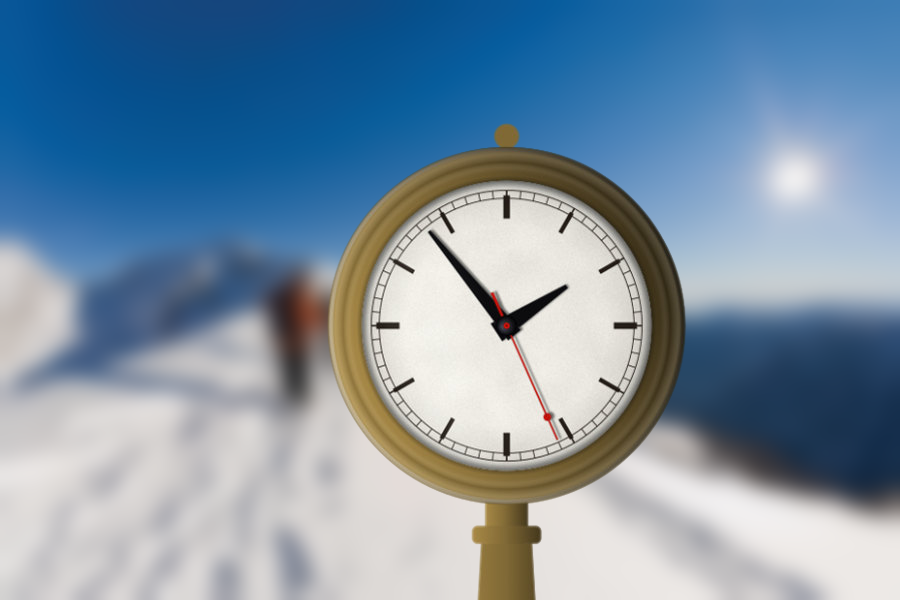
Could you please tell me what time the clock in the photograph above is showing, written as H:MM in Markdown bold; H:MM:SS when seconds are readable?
**1:53:26**
